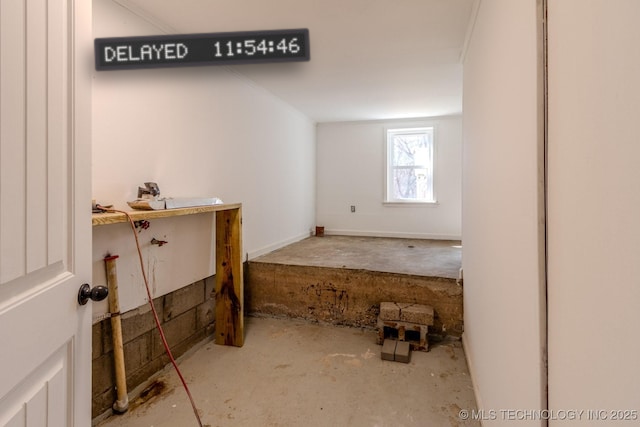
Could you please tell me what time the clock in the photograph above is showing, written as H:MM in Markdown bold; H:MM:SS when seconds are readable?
**11:54:46**
